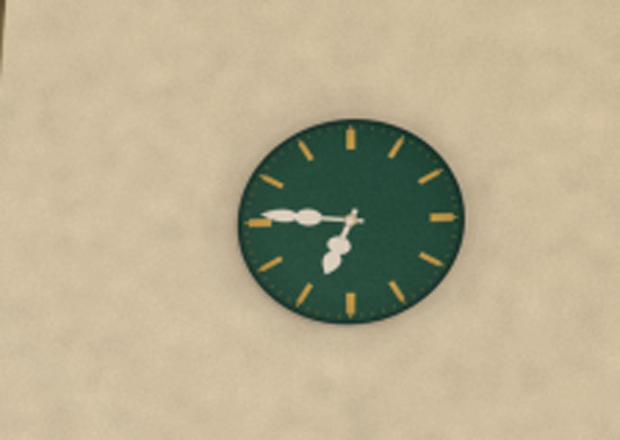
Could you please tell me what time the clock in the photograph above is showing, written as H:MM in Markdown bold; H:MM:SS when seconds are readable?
**6:46**
